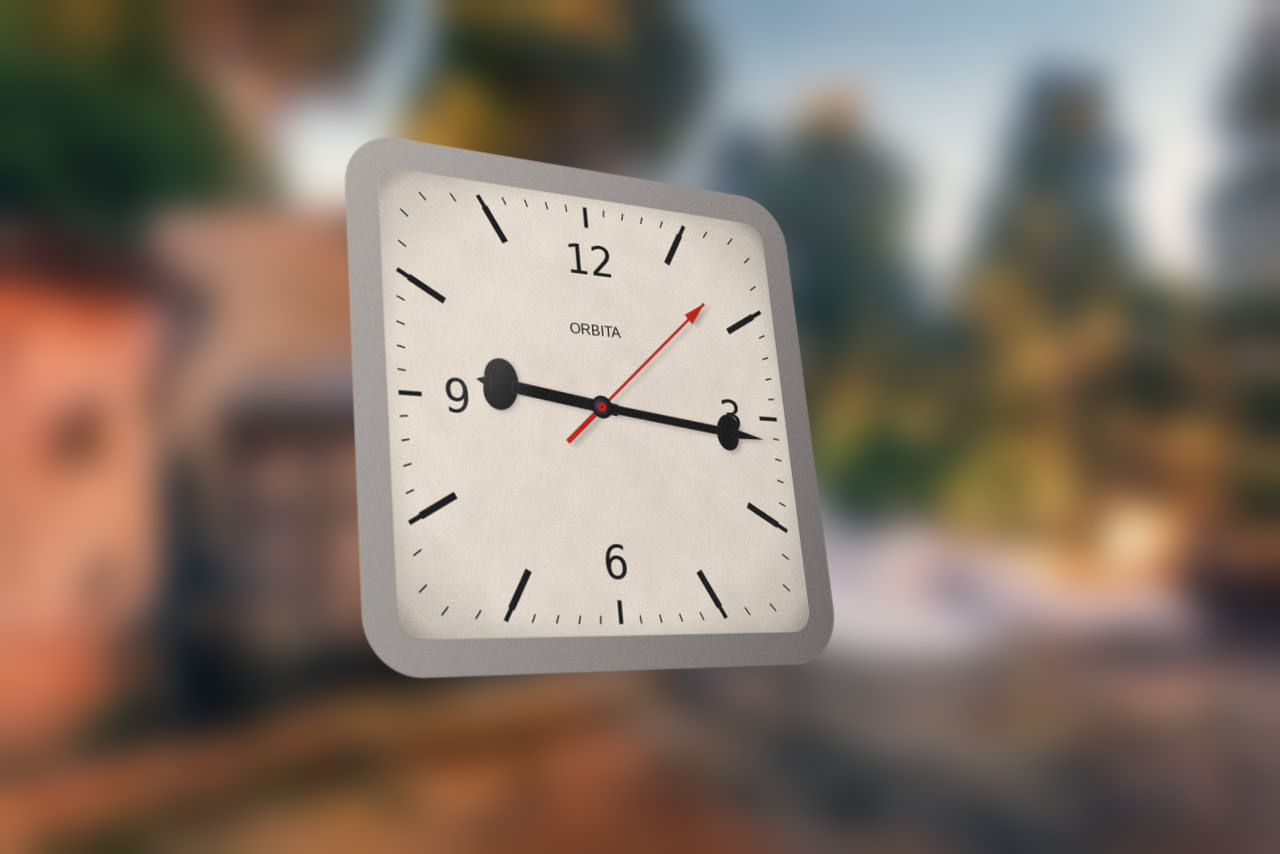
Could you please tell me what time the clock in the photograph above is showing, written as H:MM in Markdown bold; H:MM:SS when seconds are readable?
**9:16:08**
